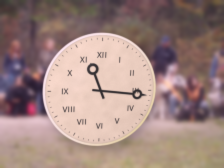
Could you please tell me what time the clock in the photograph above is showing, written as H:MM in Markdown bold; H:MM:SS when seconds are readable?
**11:16**
